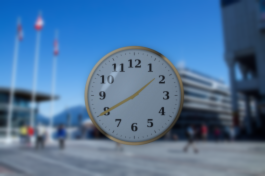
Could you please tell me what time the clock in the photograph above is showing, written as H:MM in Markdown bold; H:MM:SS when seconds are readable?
**1:40**
